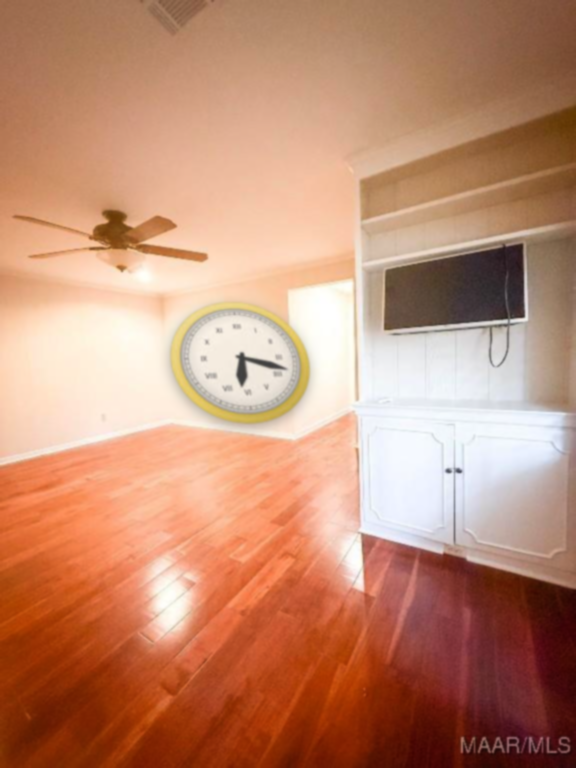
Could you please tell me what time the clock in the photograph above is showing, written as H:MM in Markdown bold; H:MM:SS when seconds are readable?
**6:18**
